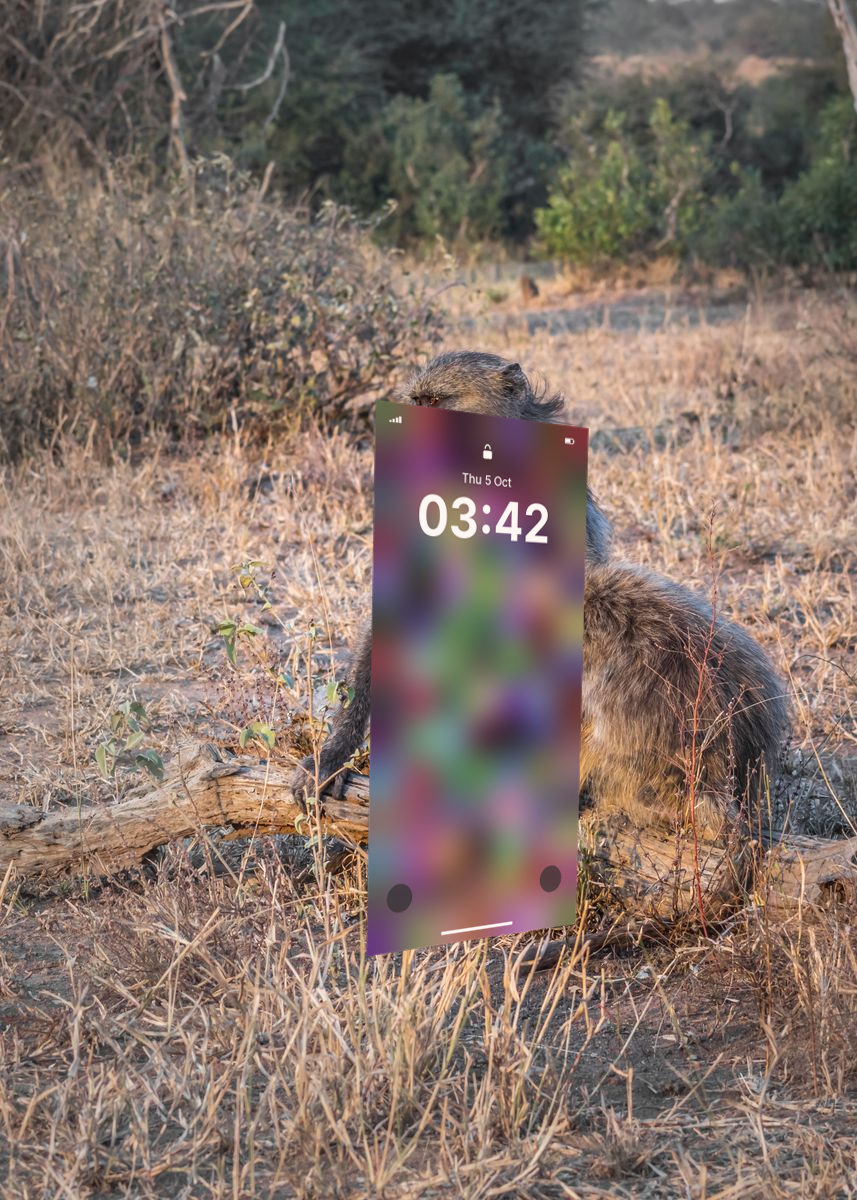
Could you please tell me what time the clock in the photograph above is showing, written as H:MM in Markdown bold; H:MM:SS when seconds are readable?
**3:42**
